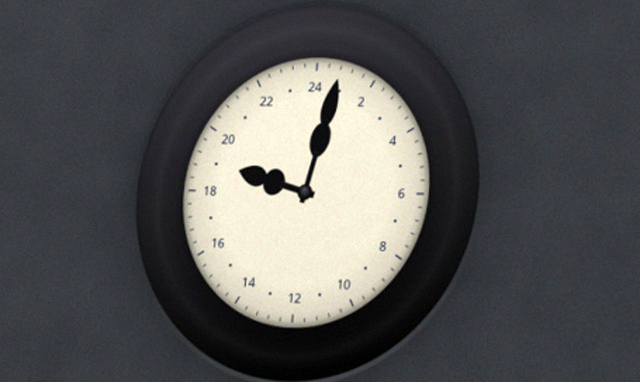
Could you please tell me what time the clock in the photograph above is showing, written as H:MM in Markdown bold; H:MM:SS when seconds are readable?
**19:02**
